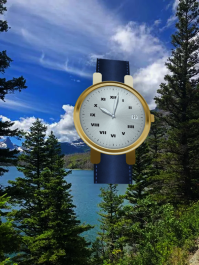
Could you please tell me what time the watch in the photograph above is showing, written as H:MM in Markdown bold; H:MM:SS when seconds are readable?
**10:02**
